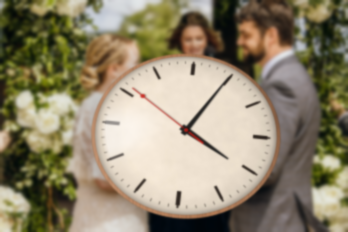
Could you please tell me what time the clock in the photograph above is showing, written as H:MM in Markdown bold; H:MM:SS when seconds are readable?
**4:04:51**
